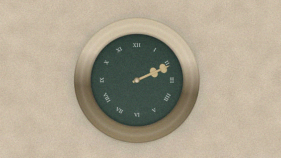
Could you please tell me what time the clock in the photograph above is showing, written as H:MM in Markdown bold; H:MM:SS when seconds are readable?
**2:11**
